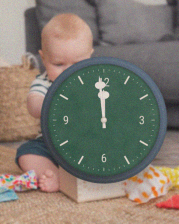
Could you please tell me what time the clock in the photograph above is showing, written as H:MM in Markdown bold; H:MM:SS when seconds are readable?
**11:59**
